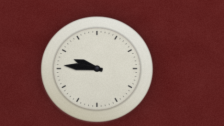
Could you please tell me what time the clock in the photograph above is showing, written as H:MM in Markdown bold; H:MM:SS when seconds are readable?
**9:46**
